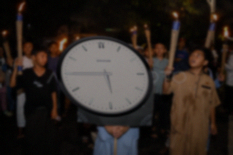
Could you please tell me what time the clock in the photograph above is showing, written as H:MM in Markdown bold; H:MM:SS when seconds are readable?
**5:45**
